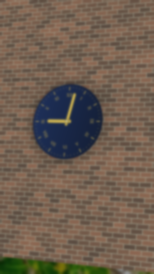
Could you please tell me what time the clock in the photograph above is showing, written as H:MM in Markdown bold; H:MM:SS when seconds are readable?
**9:02**
